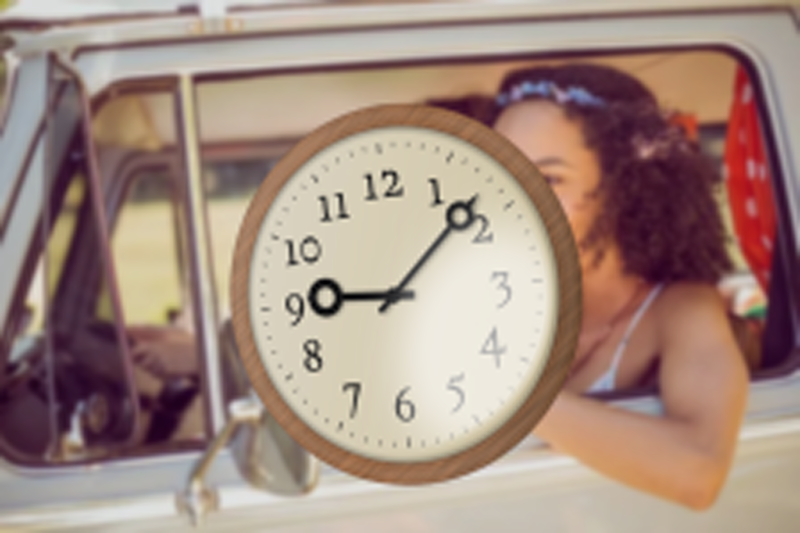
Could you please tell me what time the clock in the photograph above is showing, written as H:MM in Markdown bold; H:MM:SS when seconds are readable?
**9:08**
